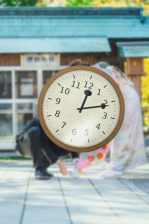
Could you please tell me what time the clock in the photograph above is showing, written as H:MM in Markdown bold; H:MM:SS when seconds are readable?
**12:11**
